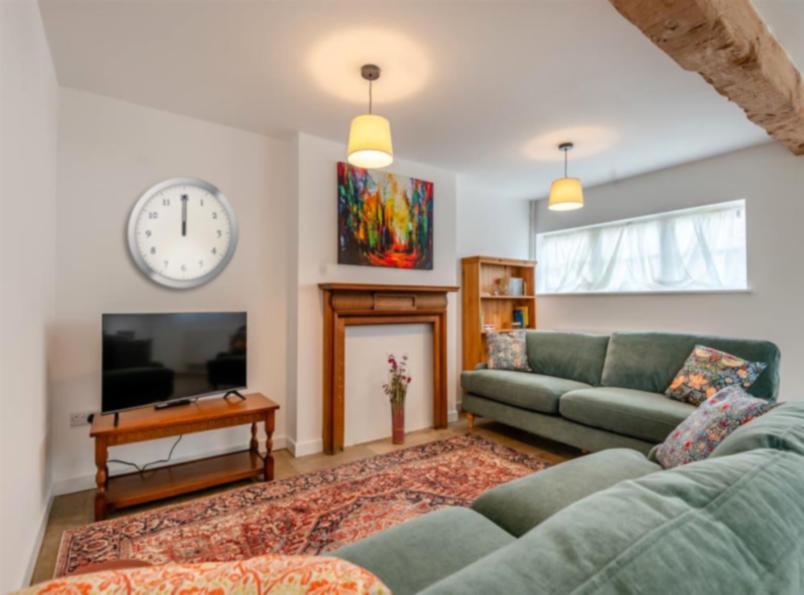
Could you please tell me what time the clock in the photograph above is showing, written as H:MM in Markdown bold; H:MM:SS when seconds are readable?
**12:00**
